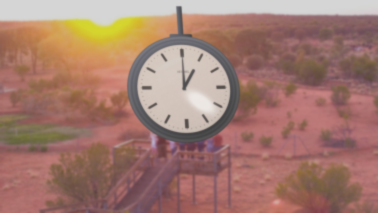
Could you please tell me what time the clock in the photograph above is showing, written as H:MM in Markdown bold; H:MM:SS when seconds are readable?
**1:00**
